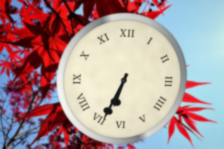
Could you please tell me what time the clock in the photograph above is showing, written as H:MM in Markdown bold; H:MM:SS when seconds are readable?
**6:34**
